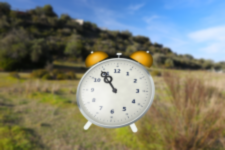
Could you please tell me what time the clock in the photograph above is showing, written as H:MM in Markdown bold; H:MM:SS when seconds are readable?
**10:54**
